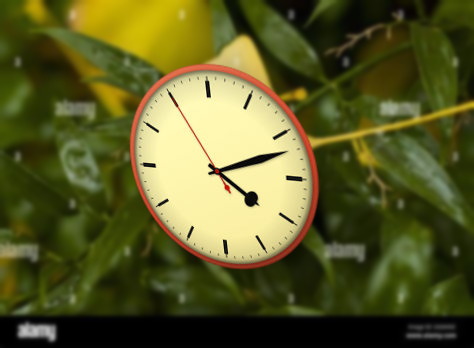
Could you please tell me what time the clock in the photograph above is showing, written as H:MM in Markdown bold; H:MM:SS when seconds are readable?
**4:11:55**
